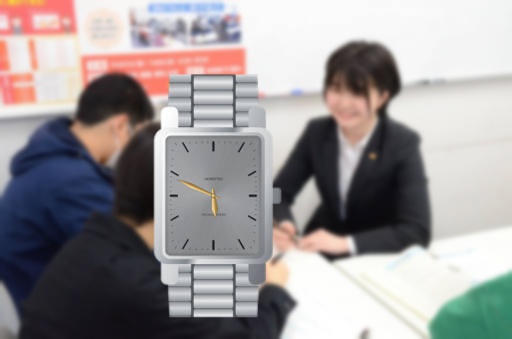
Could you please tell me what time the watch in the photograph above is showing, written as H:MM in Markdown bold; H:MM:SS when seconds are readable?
**5:49**
